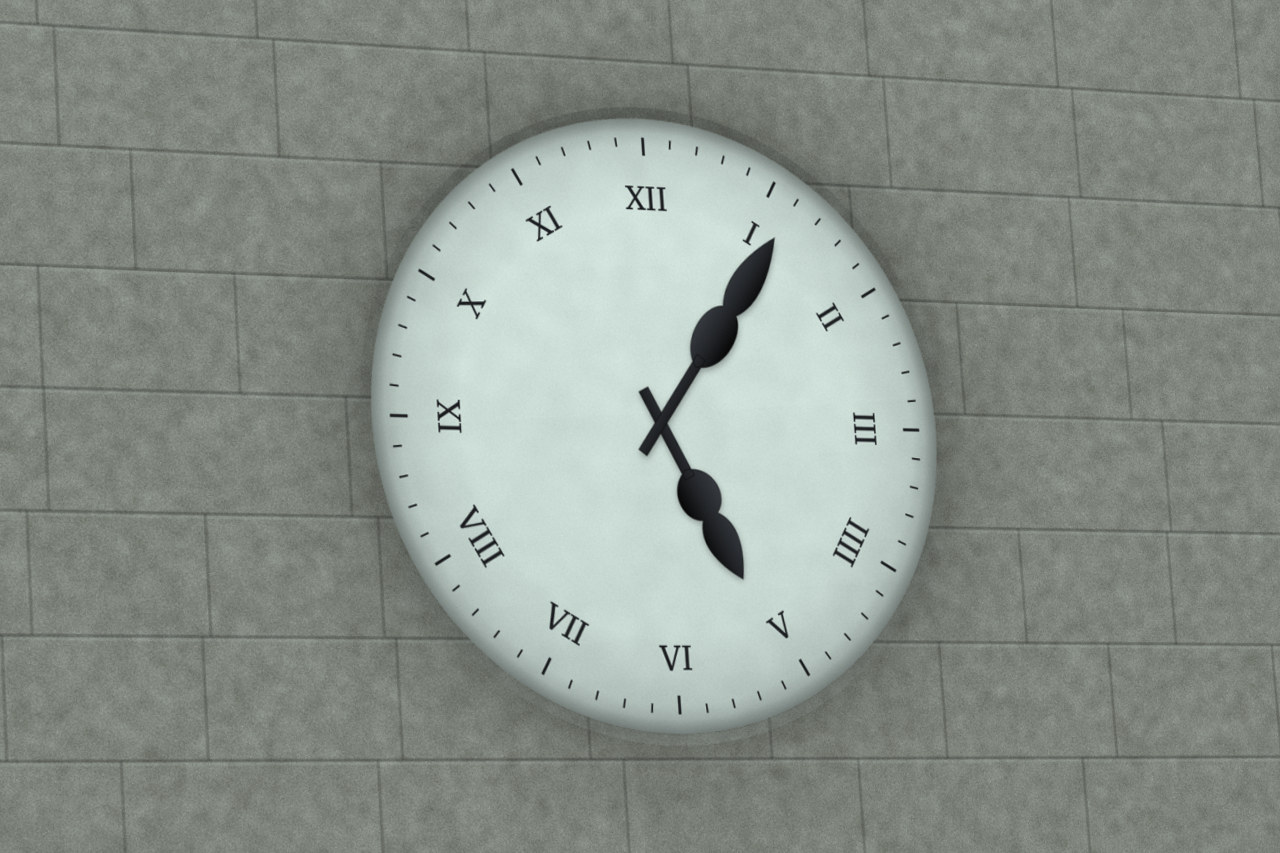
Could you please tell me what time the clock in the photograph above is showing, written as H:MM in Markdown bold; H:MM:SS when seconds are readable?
**5:06**
